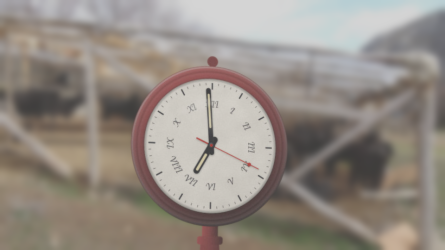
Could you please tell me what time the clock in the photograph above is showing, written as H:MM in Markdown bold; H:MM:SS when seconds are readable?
**6:59:19**
